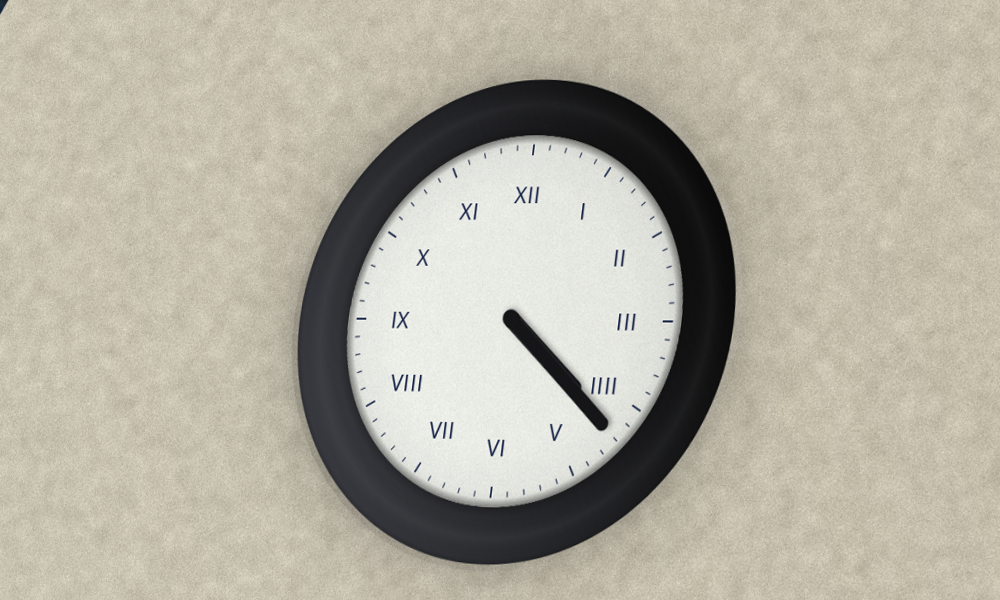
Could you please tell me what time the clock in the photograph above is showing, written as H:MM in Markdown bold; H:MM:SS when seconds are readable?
**4:22**
